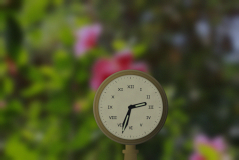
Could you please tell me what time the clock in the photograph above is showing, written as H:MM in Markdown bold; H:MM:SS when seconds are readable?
**2:33**
